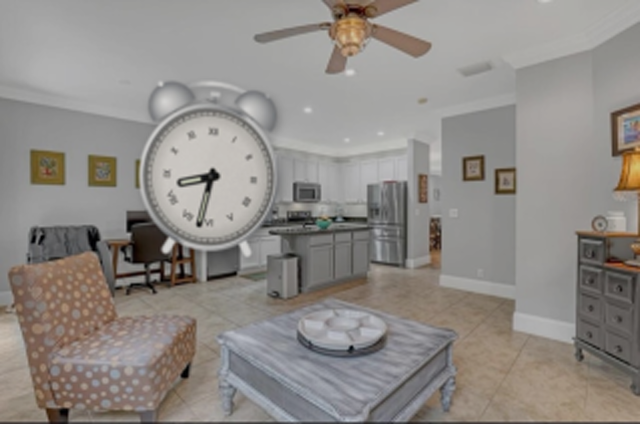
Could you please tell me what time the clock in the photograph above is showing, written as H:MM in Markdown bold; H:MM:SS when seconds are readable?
**8:32**
